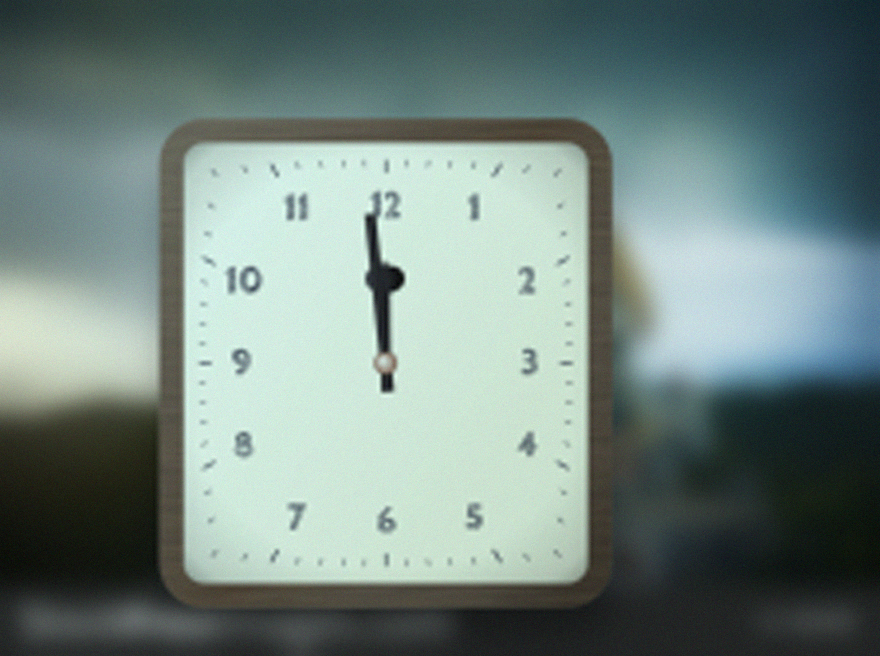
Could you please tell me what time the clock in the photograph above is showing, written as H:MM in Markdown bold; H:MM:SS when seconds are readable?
**11:59**
